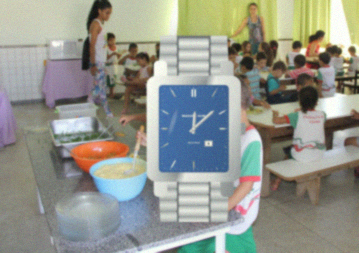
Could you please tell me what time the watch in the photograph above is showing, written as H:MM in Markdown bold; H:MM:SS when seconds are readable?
**12:08**
